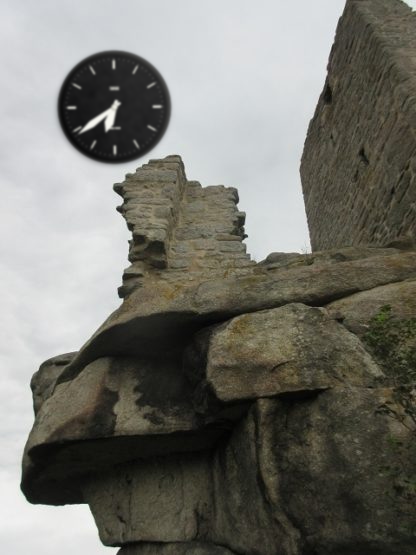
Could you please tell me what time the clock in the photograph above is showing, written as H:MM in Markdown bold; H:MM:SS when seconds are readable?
**6:39**
